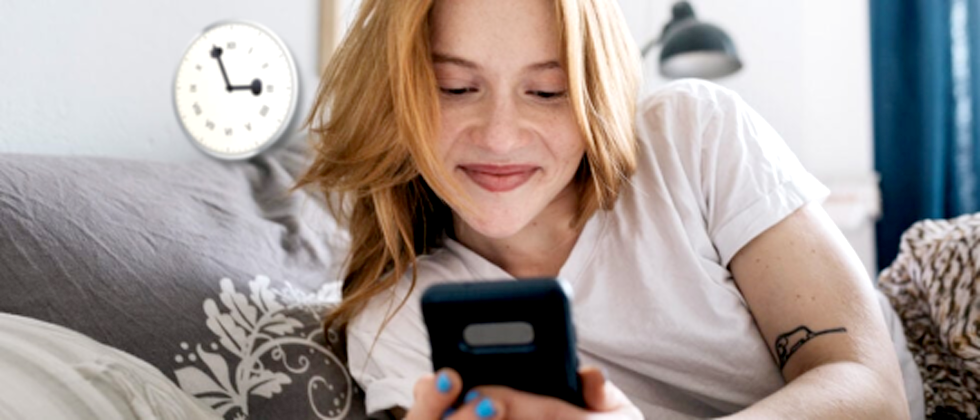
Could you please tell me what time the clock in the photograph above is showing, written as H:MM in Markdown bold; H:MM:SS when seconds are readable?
**2:56**
